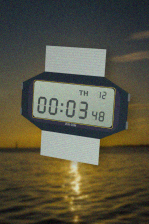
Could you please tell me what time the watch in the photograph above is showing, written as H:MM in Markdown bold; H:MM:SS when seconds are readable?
**0:03:48**
